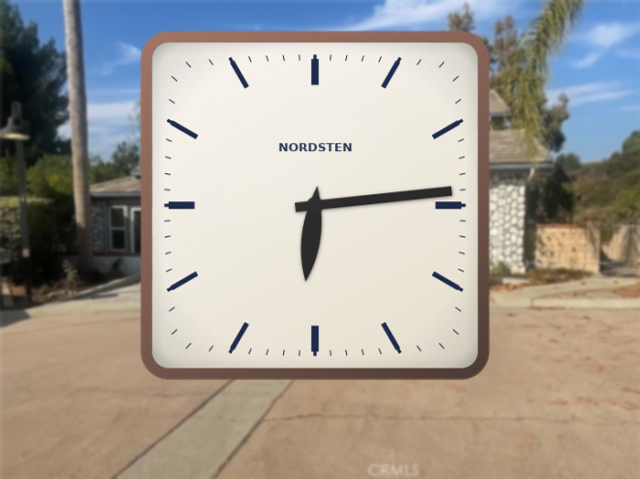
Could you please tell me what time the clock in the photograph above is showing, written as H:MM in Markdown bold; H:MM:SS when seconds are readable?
**6:14**
